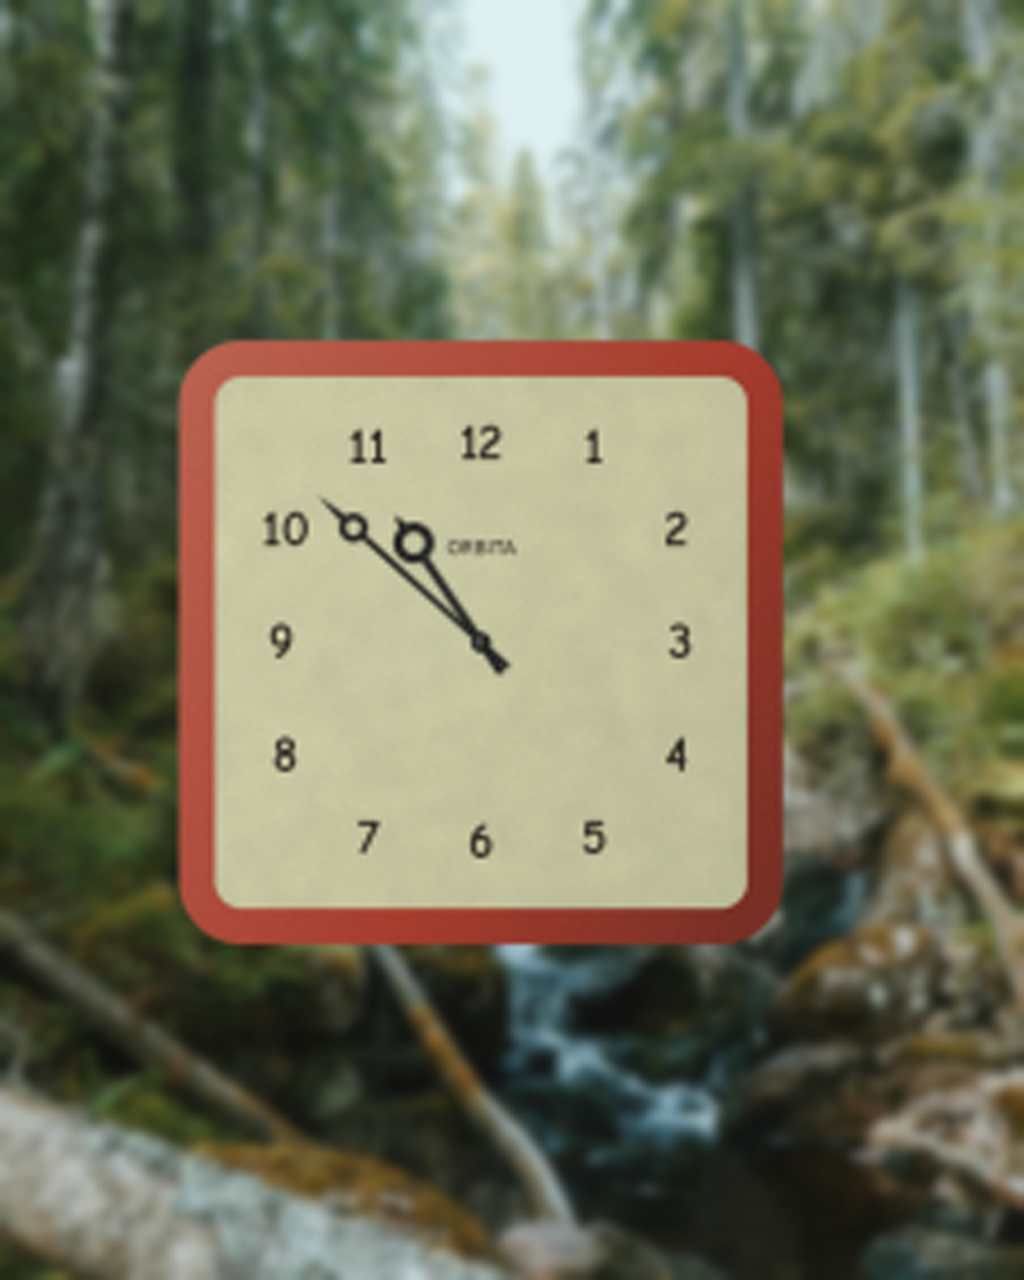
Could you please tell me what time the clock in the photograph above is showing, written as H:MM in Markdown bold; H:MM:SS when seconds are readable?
**10:52**
